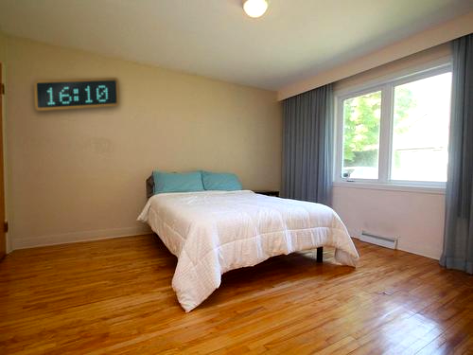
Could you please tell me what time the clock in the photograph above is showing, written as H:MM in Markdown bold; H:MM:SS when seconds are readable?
**16:10**
